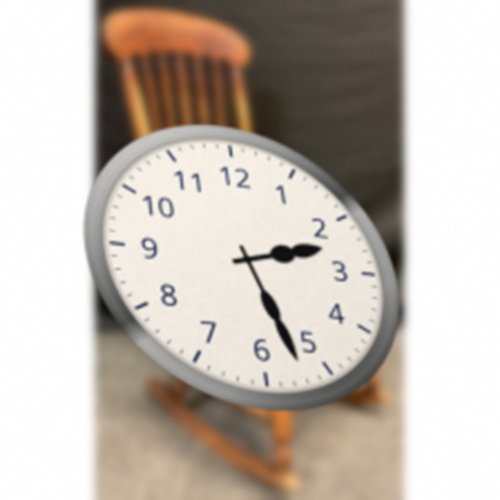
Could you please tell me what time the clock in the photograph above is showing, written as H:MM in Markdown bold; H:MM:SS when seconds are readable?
**2:27**
